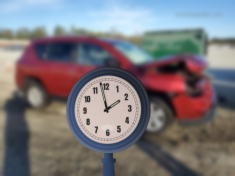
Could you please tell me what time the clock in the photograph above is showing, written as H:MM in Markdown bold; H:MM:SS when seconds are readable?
**1:58**
